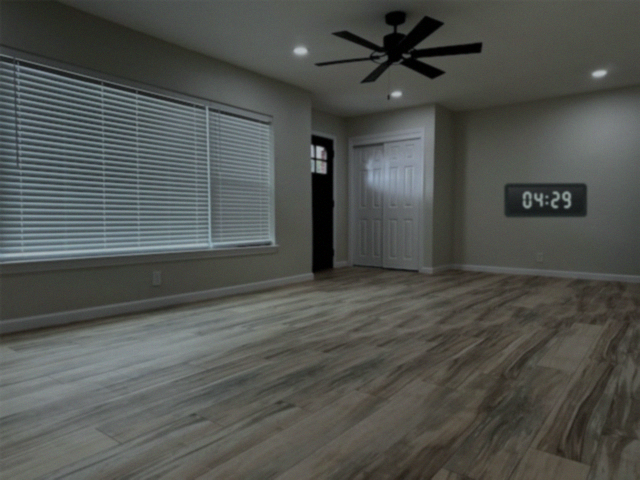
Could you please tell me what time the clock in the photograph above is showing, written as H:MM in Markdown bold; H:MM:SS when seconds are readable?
**4:29**
